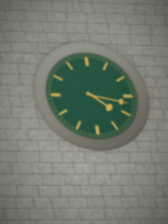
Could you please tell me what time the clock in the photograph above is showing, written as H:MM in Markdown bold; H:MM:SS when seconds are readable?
**4:17**
